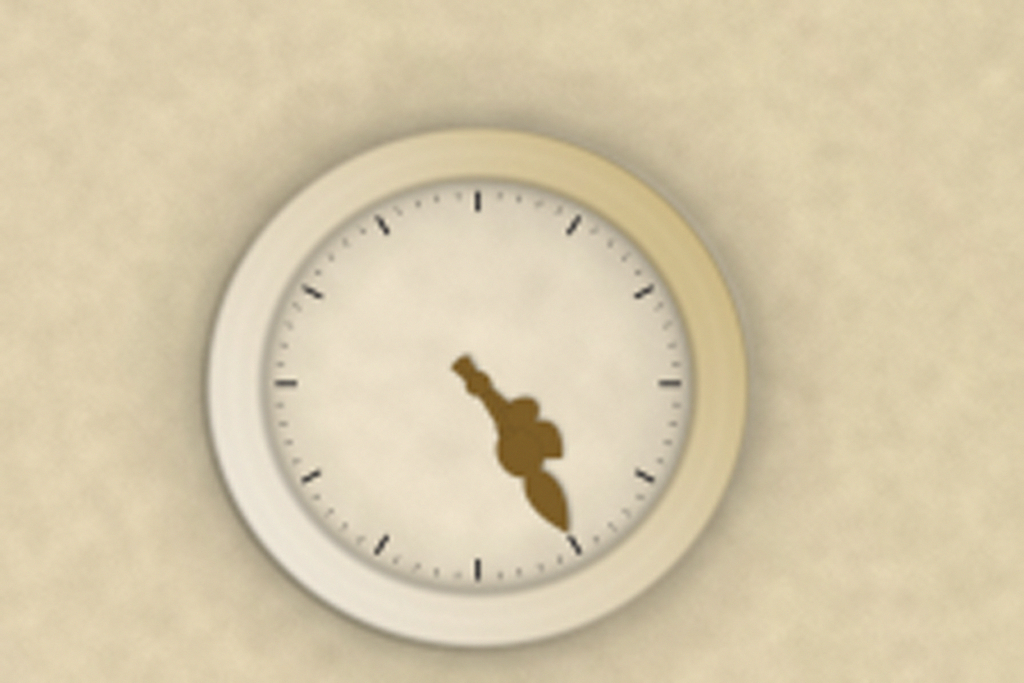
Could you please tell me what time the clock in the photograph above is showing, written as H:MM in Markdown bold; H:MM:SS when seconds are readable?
**4:25**
